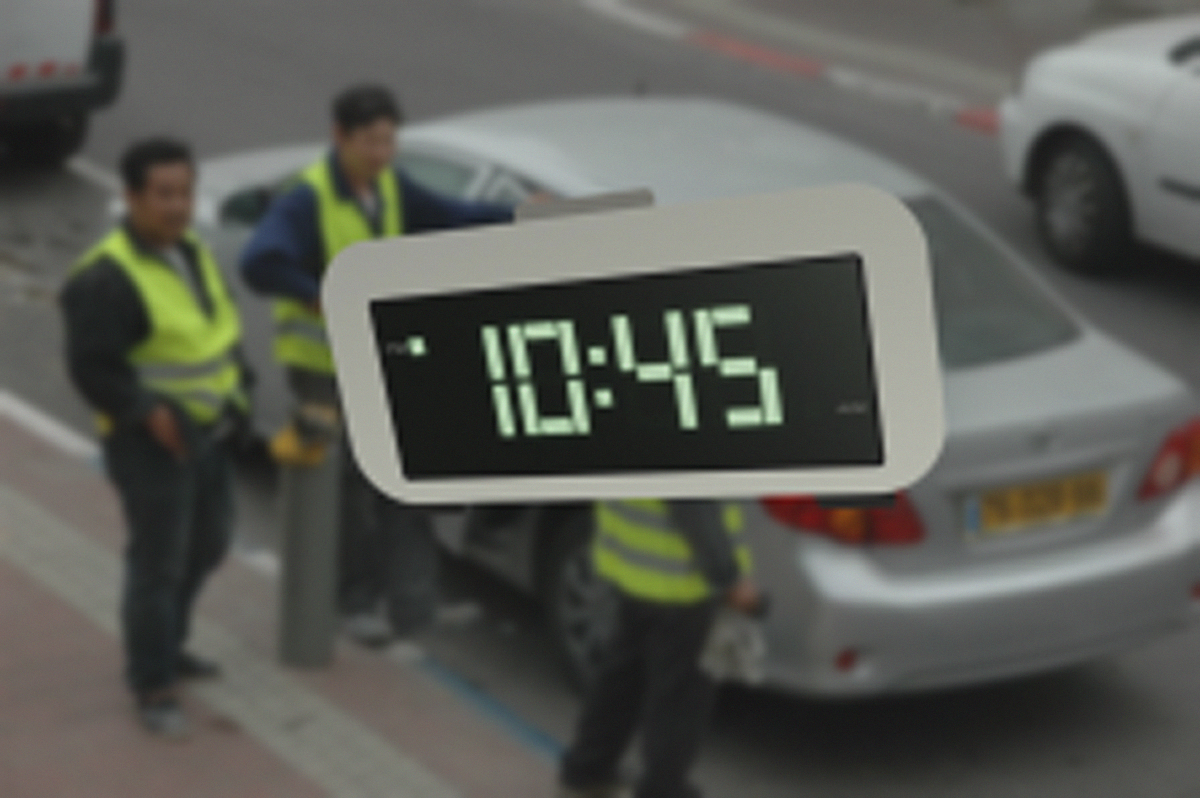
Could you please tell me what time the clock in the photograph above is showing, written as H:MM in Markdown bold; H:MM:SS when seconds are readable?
**10:45**
